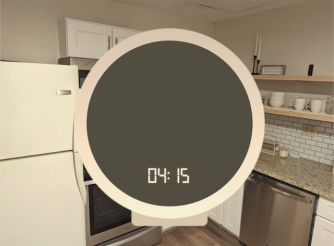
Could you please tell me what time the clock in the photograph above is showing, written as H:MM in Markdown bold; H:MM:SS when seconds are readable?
**4:15**
